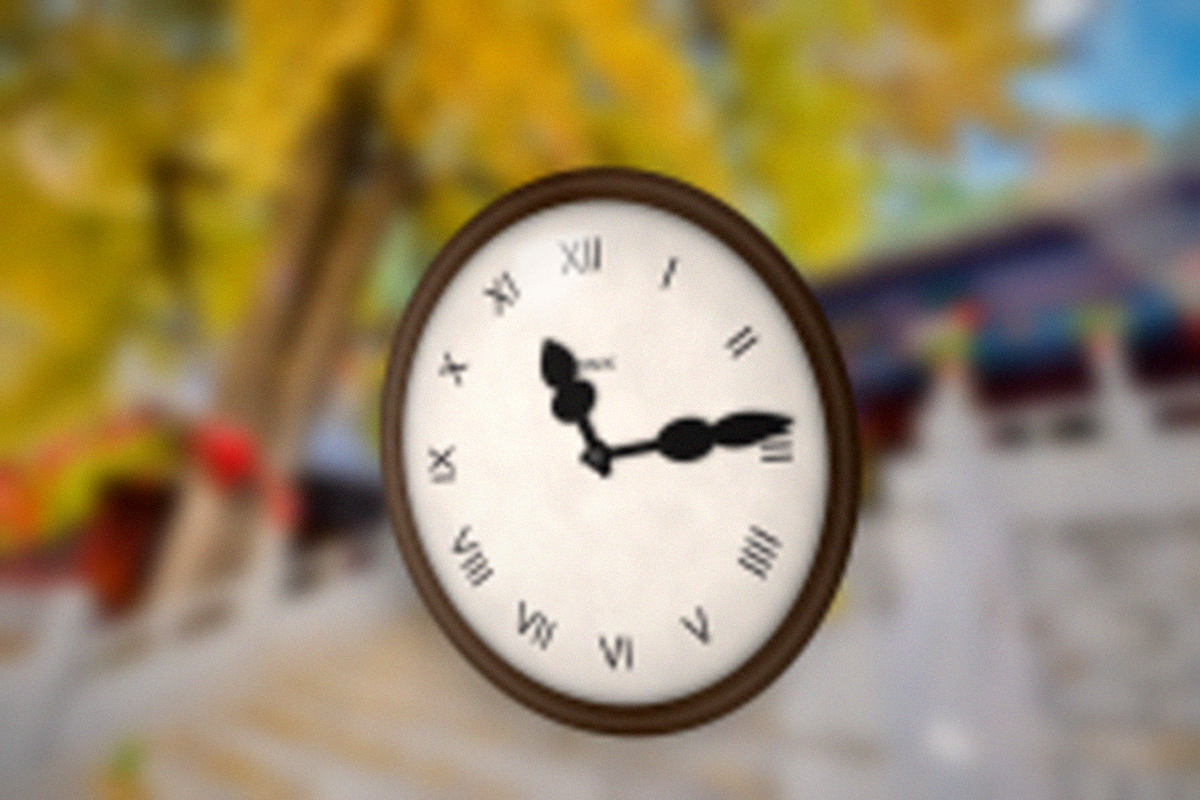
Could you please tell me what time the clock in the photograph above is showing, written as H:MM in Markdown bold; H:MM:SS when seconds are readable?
**11:14**
